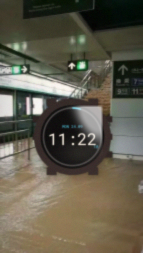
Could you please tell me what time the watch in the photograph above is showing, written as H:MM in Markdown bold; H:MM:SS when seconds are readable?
**11:22**
